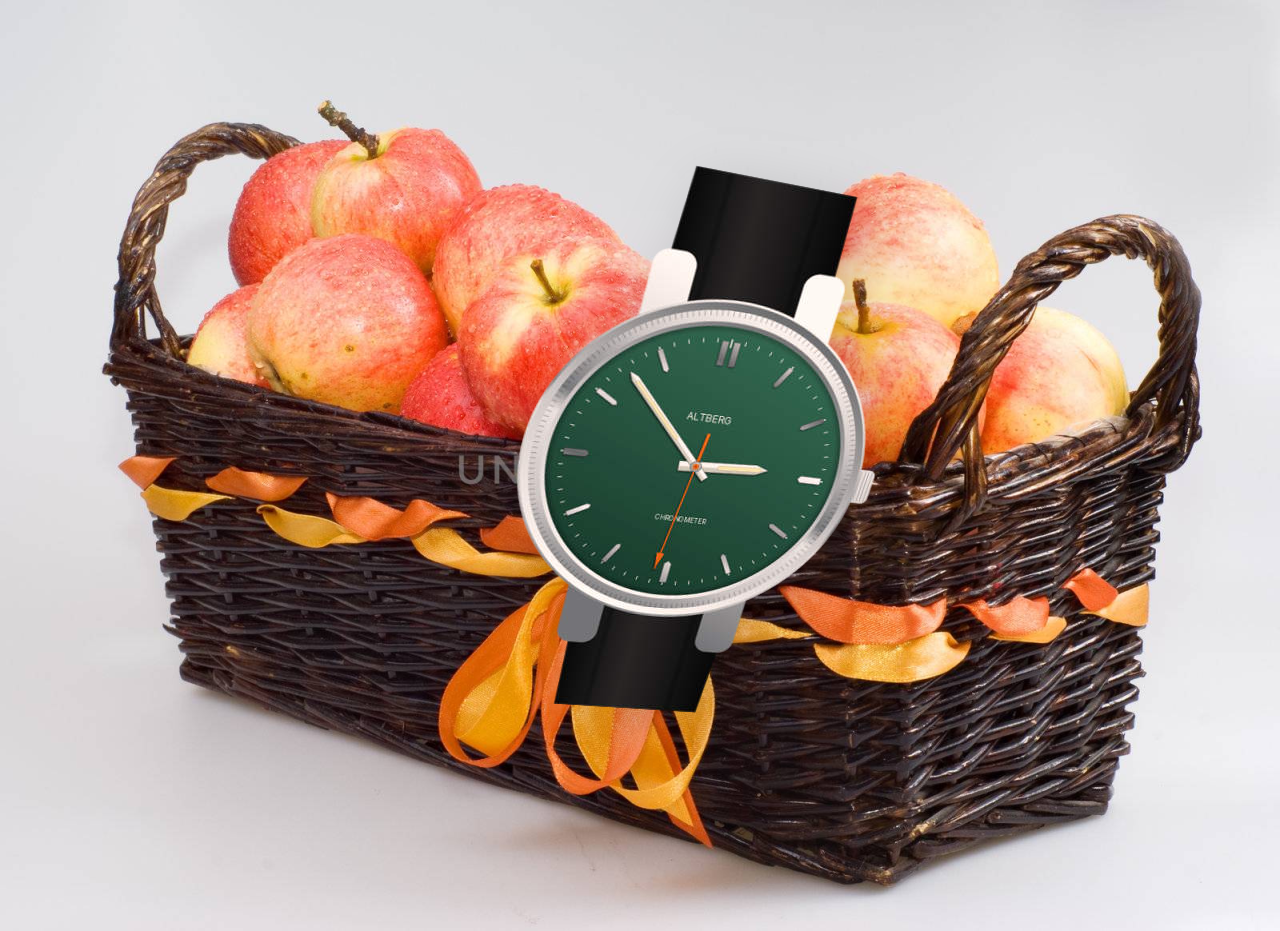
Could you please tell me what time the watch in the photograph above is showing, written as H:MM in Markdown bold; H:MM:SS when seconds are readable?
**2:52:31**
